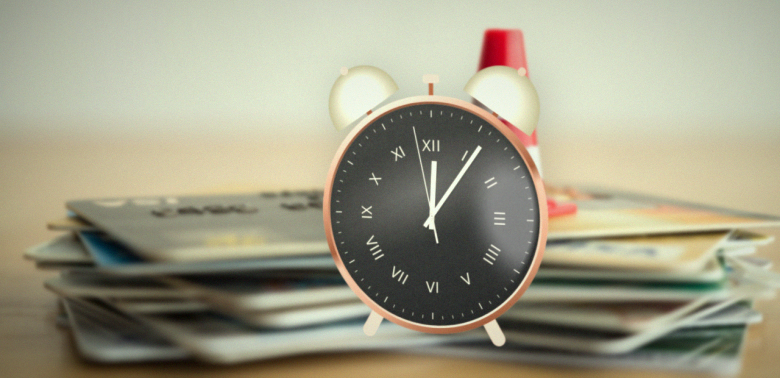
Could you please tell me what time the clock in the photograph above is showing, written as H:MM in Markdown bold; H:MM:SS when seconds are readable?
**12:05:58**
